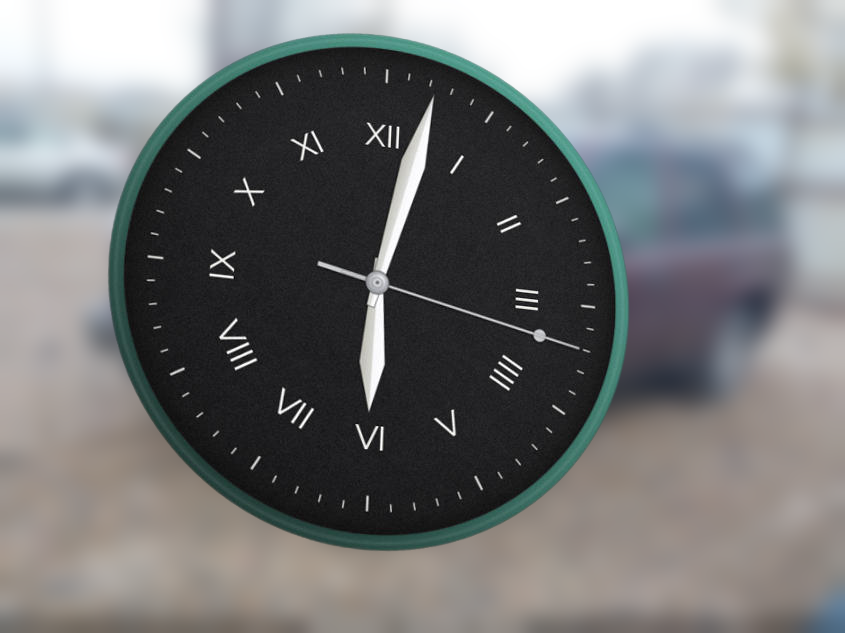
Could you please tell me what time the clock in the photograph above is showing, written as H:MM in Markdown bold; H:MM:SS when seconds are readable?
**6:02:17**
